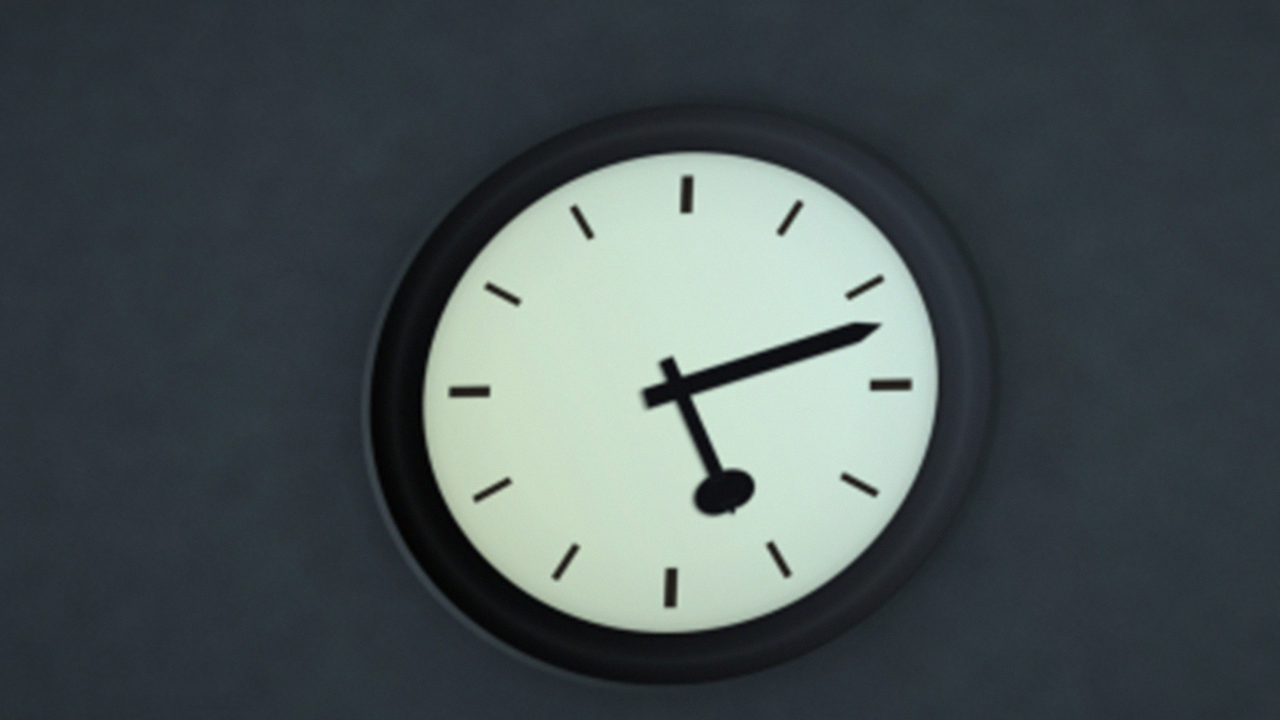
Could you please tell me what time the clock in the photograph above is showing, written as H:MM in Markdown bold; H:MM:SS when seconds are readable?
**5:12**
